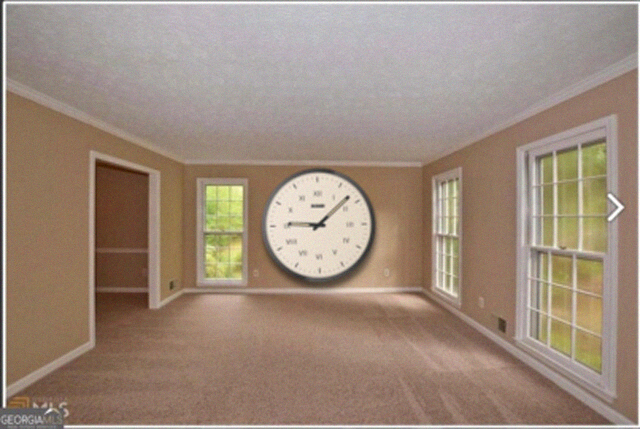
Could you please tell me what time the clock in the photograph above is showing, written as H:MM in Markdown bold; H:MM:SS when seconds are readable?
**9:08**
